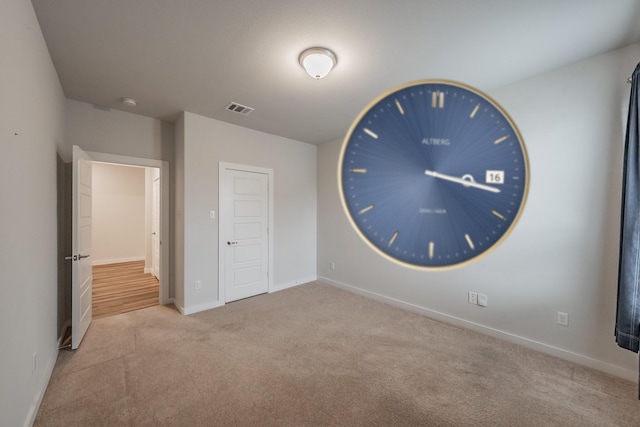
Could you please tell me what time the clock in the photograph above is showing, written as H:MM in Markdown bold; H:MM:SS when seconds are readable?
**3:17**
